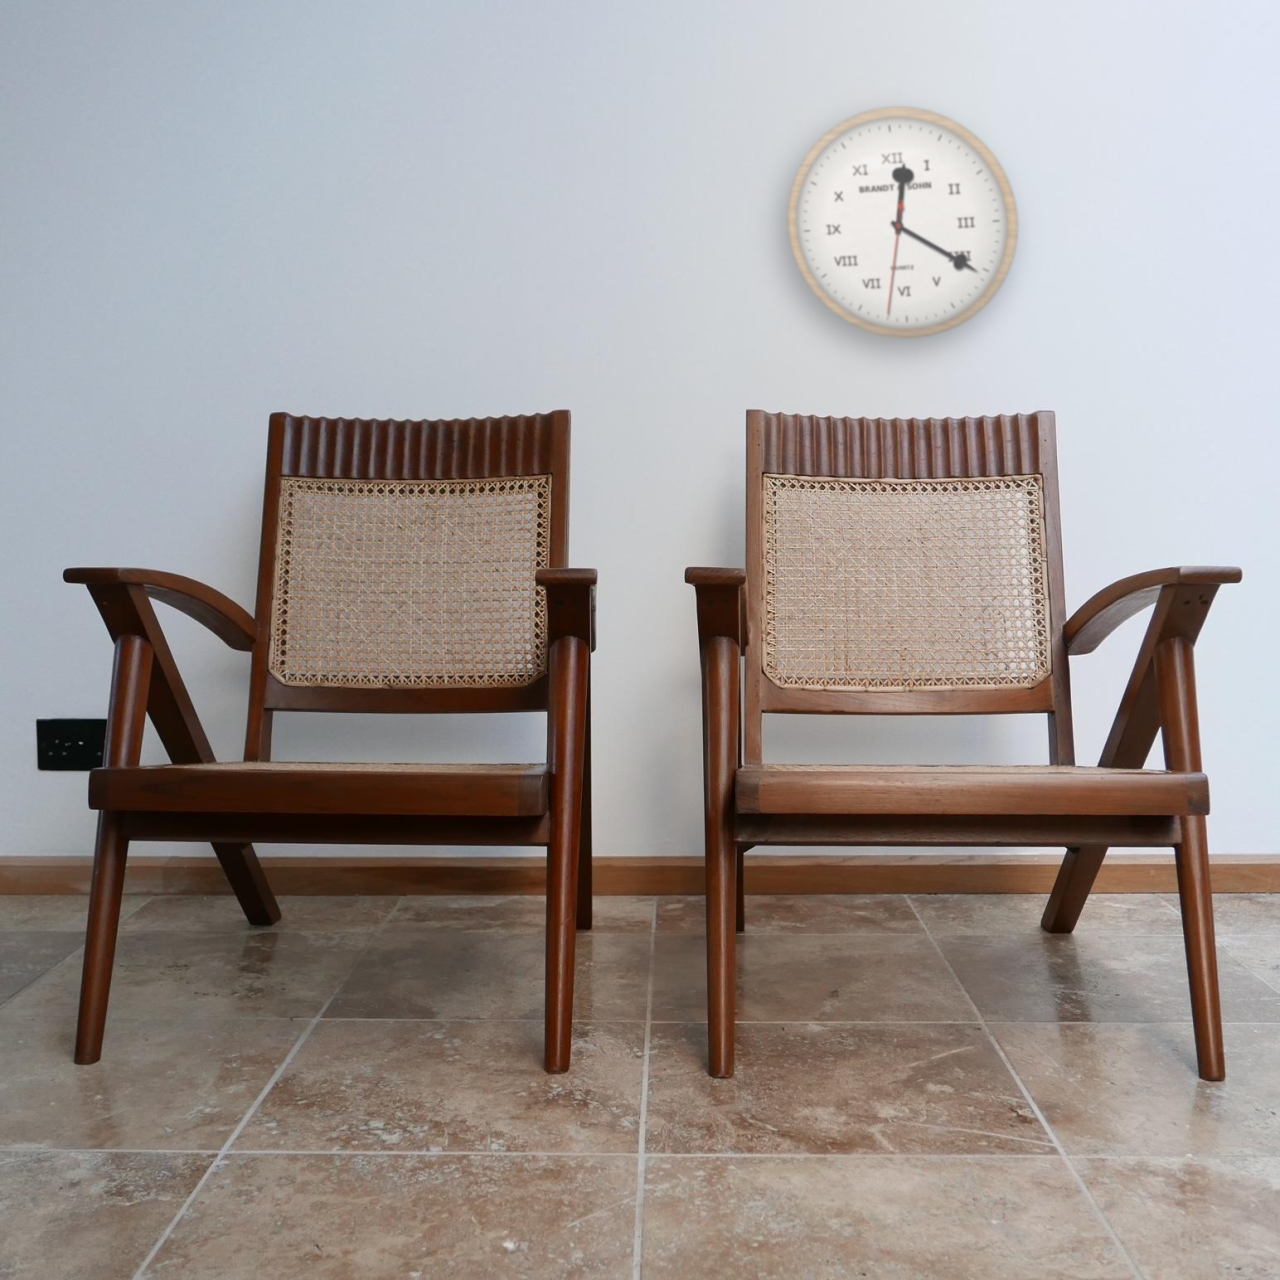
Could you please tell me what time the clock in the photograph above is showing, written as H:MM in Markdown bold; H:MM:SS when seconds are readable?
**12:20:32**
